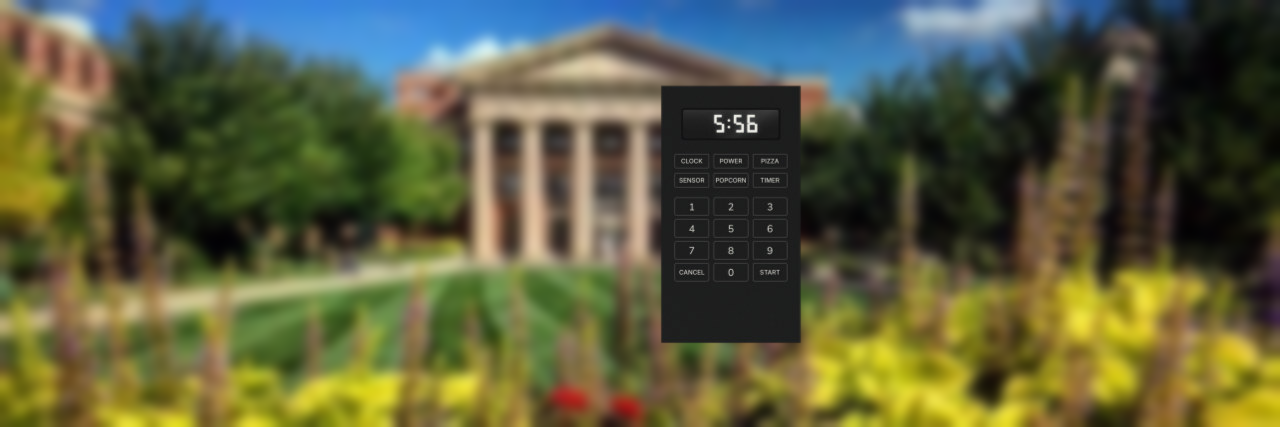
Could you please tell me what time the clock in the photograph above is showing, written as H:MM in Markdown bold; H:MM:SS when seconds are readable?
**5:56**
